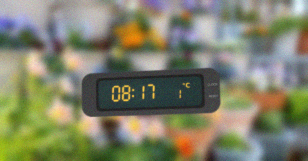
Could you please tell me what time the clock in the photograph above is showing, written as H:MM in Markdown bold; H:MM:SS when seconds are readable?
**8:17**
